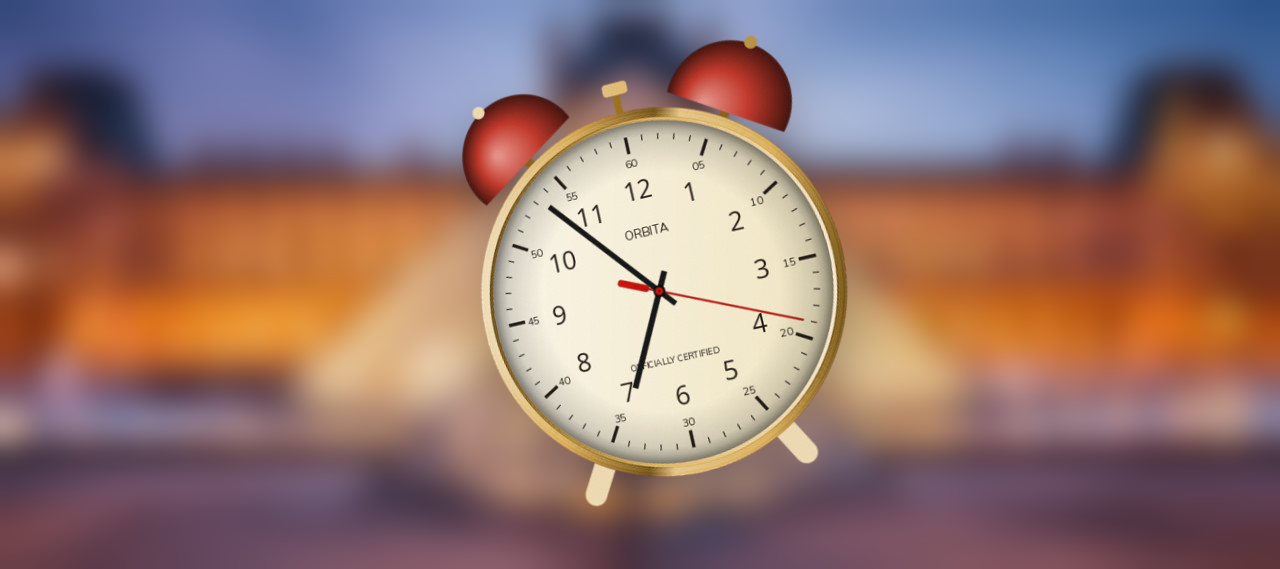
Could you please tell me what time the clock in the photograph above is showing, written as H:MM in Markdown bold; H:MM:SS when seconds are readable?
**6:53:19**
